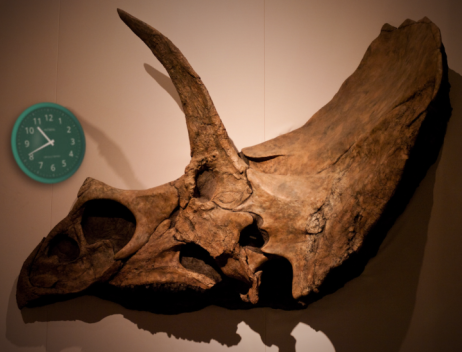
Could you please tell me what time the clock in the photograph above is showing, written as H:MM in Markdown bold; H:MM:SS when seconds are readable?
**10:41**
